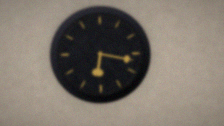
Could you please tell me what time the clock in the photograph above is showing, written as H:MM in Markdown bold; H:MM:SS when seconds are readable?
**6:17**
